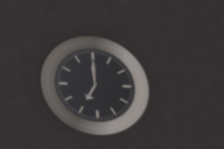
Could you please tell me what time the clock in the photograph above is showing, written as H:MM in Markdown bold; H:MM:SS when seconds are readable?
**7:00**
